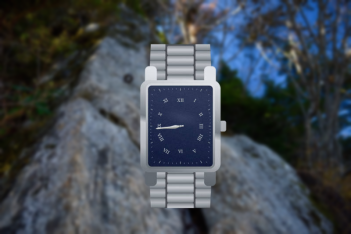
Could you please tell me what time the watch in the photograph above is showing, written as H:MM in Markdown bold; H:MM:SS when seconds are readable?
**8:44**
